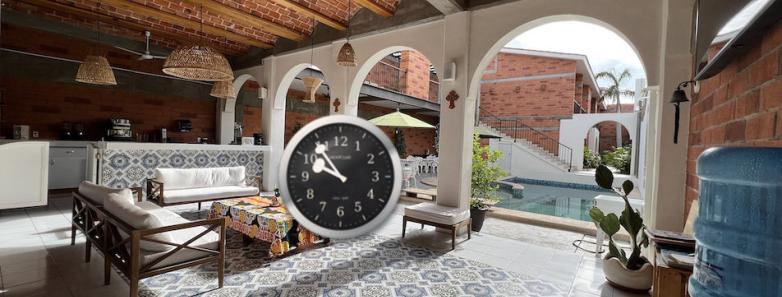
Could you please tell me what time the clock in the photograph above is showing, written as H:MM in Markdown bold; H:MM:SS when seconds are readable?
**9:54**
